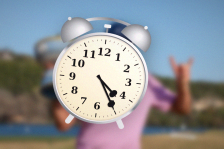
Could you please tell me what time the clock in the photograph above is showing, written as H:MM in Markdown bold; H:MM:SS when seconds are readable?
**4:25**
